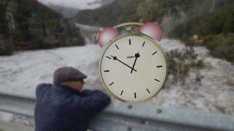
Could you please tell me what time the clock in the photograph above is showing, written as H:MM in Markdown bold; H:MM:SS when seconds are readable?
**12:51**
